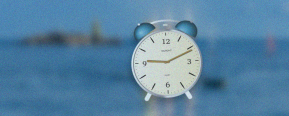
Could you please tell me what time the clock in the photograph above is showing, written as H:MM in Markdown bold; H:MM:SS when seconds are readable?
**9:11**
